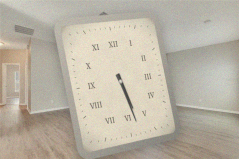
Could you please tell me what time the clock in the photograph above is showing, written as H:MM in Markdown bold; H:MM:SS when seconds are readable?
**5:28**
